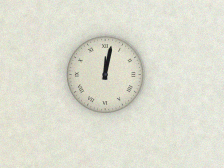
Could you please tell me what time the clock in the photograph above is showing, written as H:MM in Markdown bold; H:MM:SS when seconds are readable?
**12:02**
